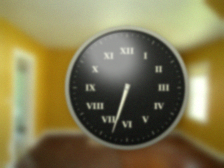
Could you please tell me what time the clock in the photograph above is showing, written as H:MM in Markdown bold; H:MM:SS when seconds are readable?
**6:33**
